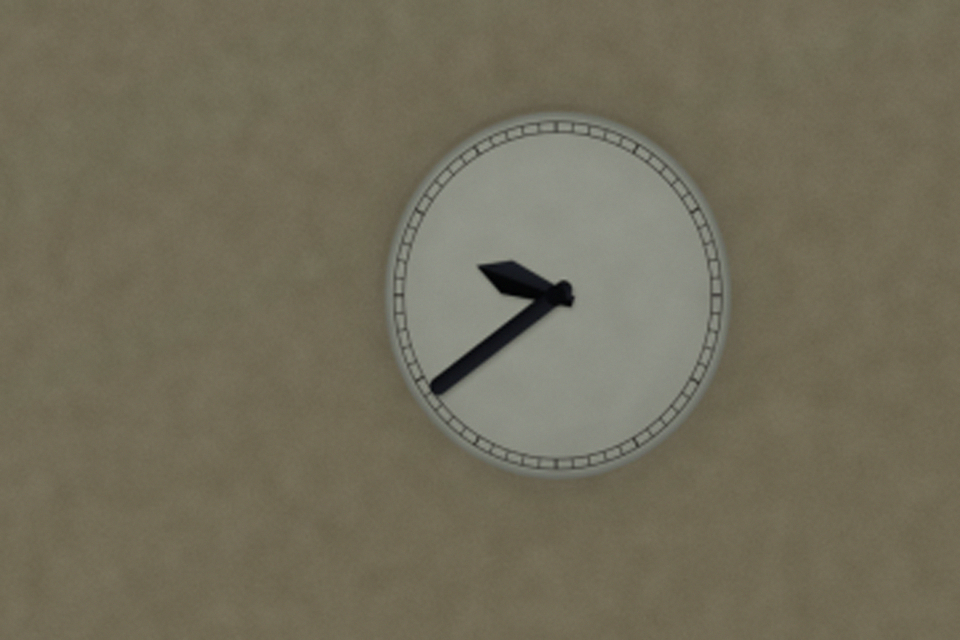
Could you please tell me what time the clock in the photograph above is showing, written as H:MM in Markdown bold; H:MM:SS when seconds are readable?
**9:39**
